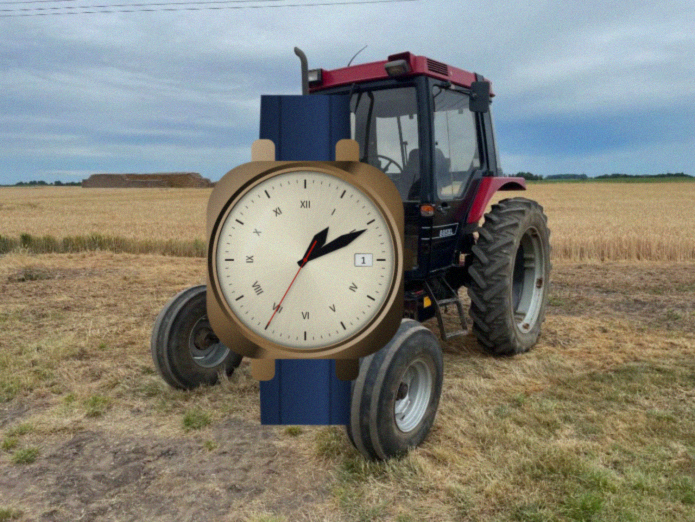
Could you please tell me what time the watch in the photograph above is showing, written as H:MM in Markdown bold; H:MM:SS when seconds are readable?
**1:10:35**
